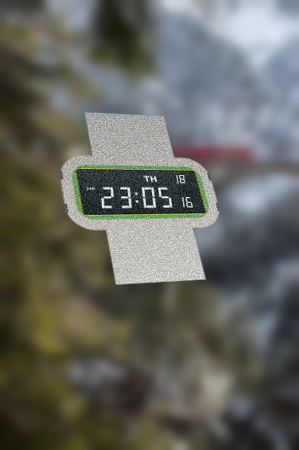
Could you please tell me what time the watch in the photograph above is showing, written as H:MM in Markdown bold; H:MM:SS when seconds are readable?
**23:05:16**
